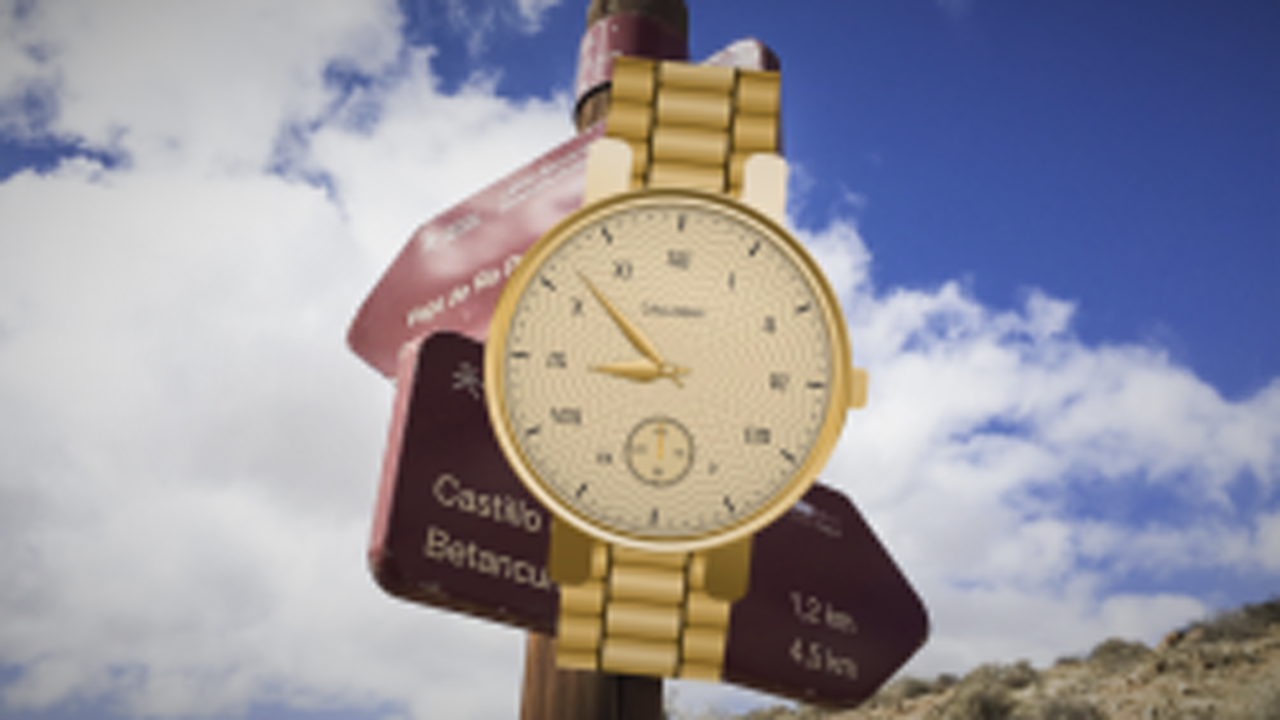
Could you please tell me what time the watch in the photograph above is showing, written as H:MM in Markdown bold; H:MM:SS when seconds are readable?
**8:52**
